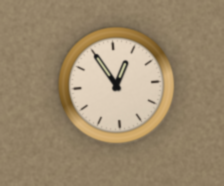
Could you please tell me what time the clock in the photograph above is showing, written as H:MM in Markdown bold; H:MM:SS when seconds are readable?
**12:55**
